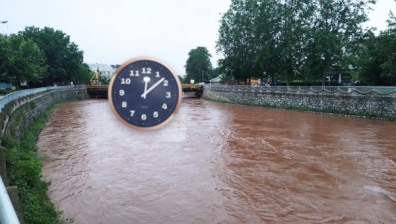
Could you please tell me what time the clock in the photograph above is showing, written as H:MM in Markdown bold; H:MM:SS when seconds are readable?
**12:08**
